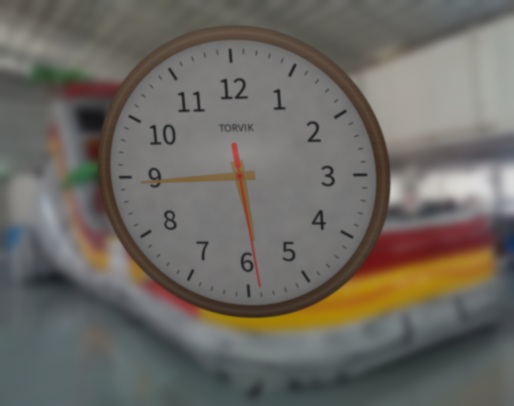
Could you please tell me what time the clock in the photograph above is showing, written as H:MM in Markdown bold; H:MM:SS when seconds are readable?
**5:44:29**
